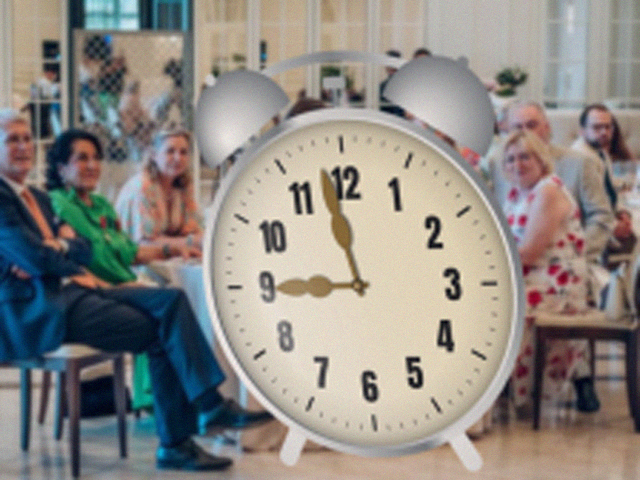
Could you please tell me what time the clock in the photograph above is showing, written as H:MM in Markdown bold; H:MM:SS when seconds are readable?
**8:58**
